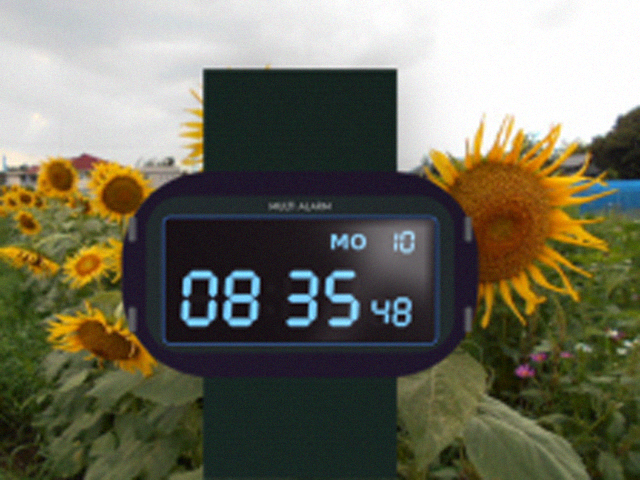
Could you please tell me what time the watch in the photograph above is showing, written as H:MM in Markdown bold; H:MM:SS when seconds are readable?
**8:35:48**
